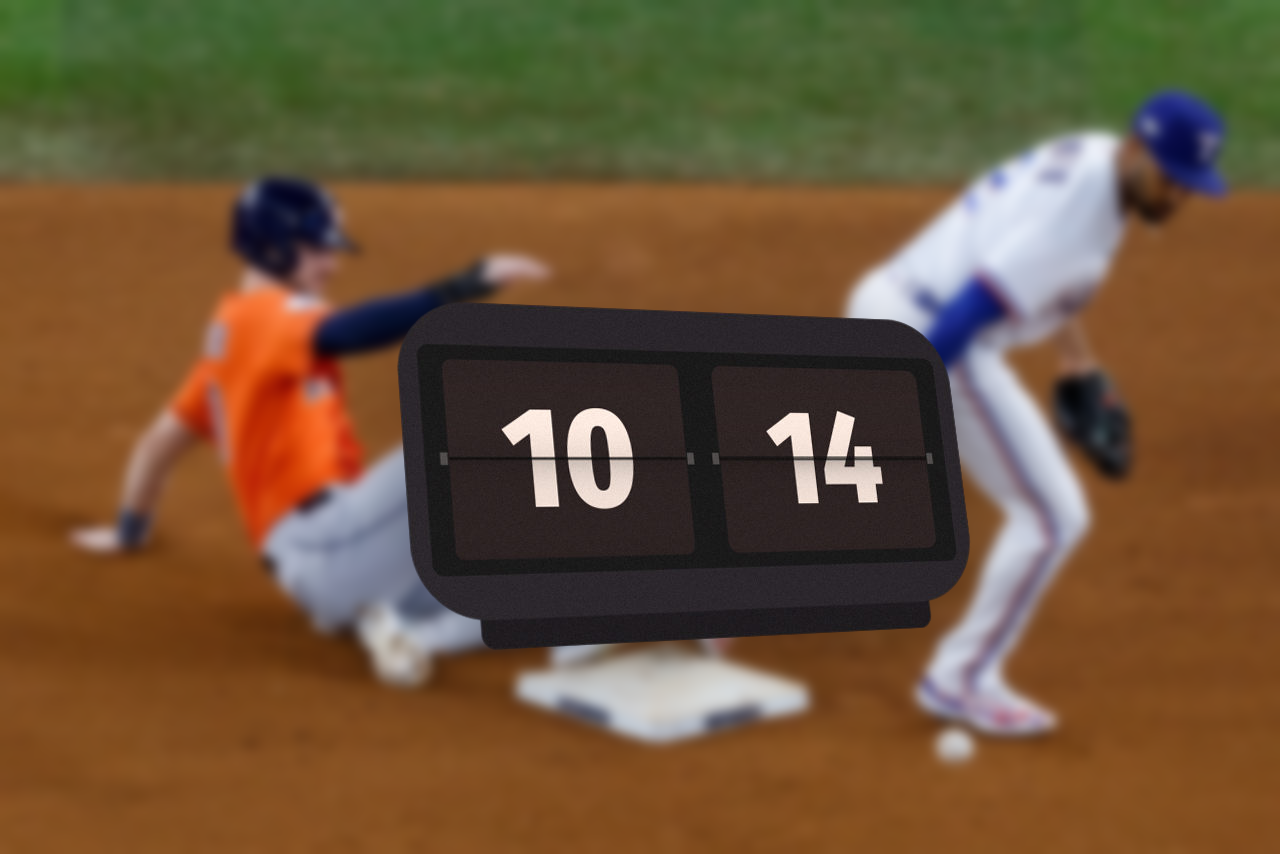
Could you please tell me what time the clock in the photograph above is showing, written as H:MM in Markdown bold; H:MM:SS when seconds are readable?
**10:14**
